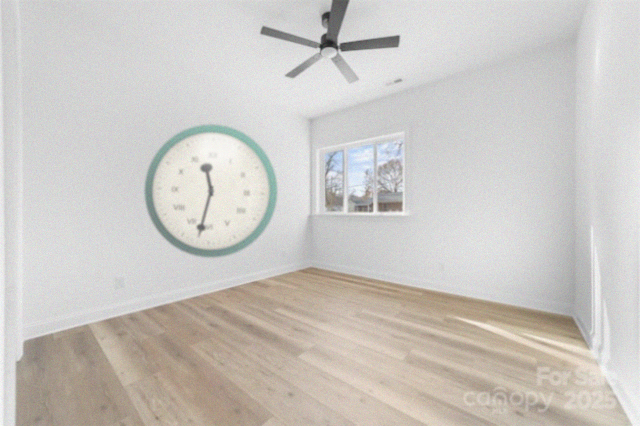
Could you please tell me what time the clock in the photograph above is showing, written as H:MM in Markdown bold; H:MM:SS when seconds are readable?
**11:32**
